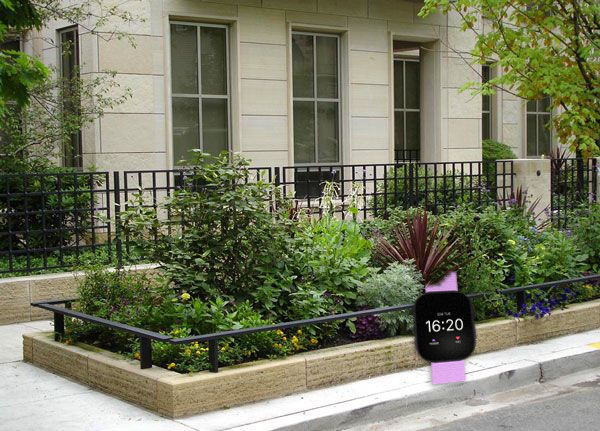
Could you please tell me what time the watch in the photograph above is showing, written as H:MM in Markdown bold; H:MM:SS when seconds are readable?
**16:20**
